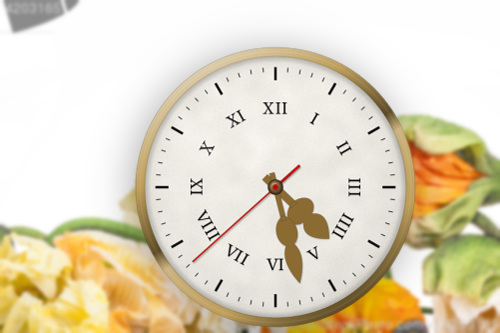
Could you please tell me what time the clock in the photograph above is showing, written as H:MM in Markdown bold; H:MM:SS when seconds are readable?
**4:27:38**
